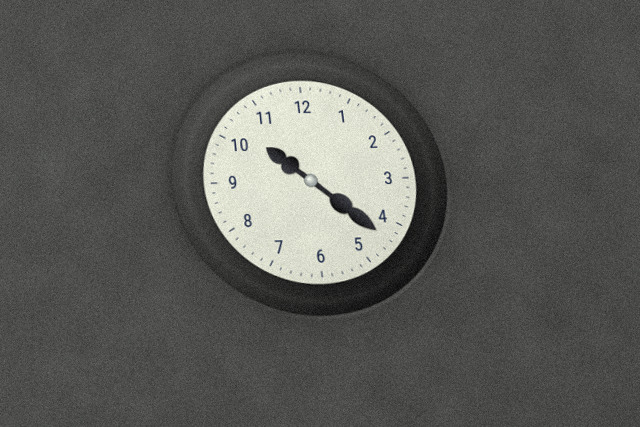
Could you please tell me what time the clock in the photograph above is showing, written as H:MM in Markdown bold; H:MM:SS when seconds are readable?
**10:22**
